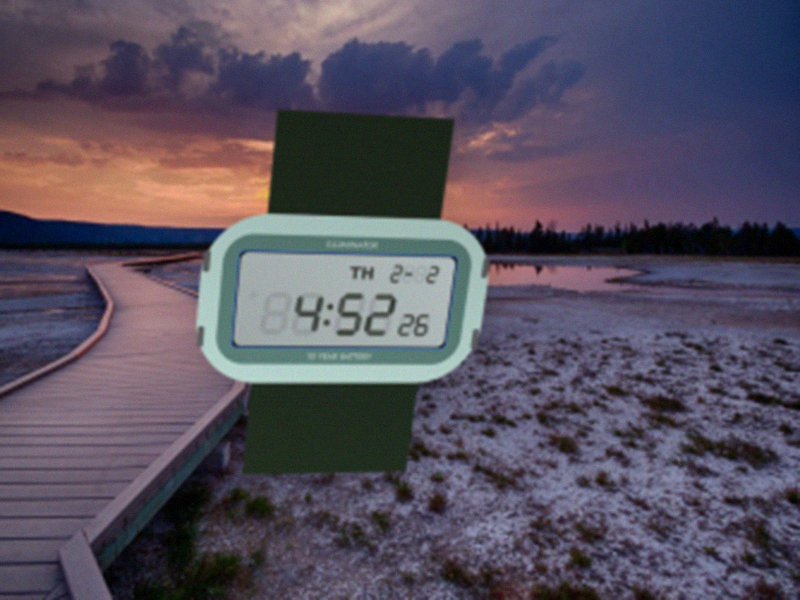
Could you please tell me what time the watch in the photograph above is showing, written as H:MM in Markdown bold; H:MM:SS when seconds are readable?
**4:52:26**
